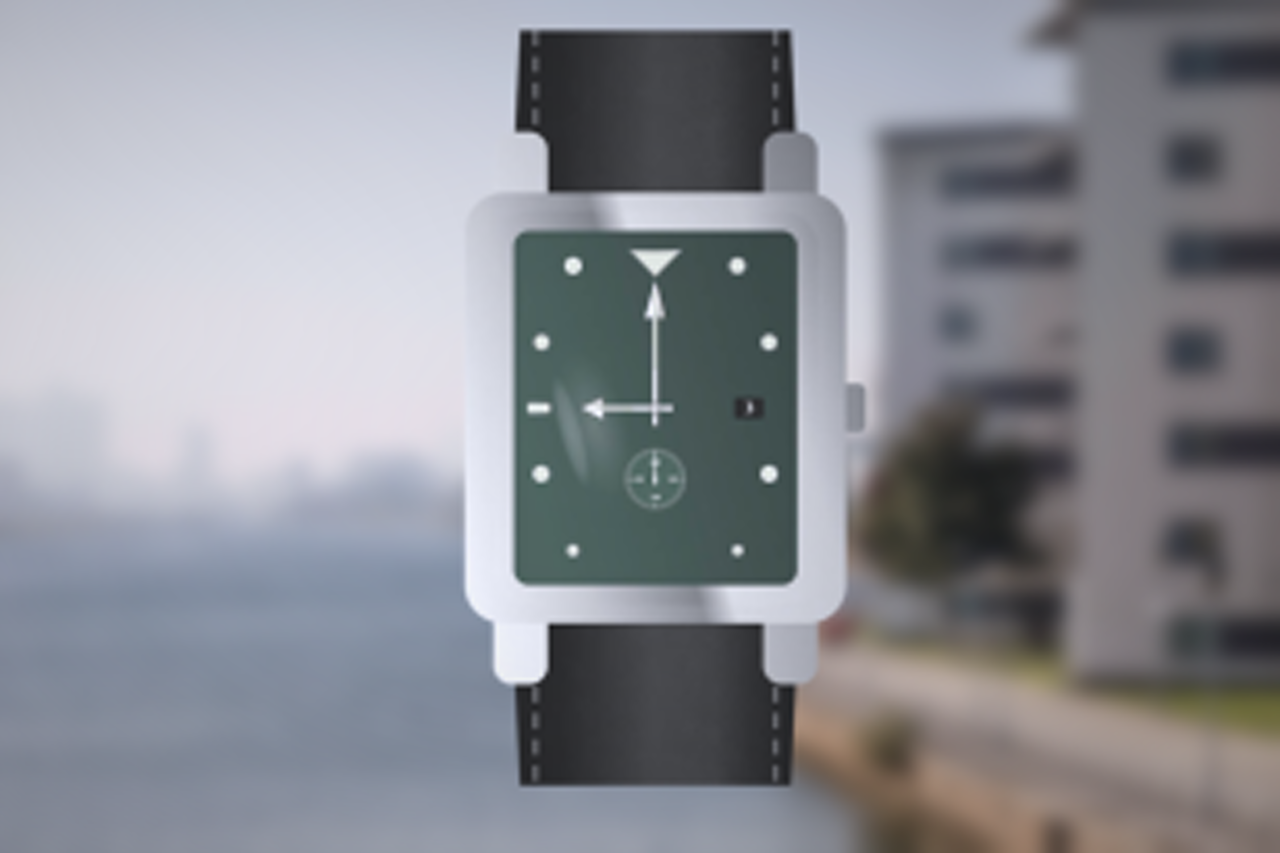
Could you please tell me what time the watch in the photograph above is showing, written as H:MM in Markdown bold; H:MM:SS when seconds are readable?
**9:00**
